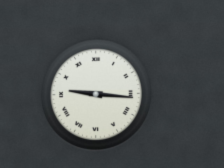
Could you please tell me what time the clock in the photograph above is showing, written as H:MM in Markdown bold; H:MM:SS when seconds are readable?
**9:16**
